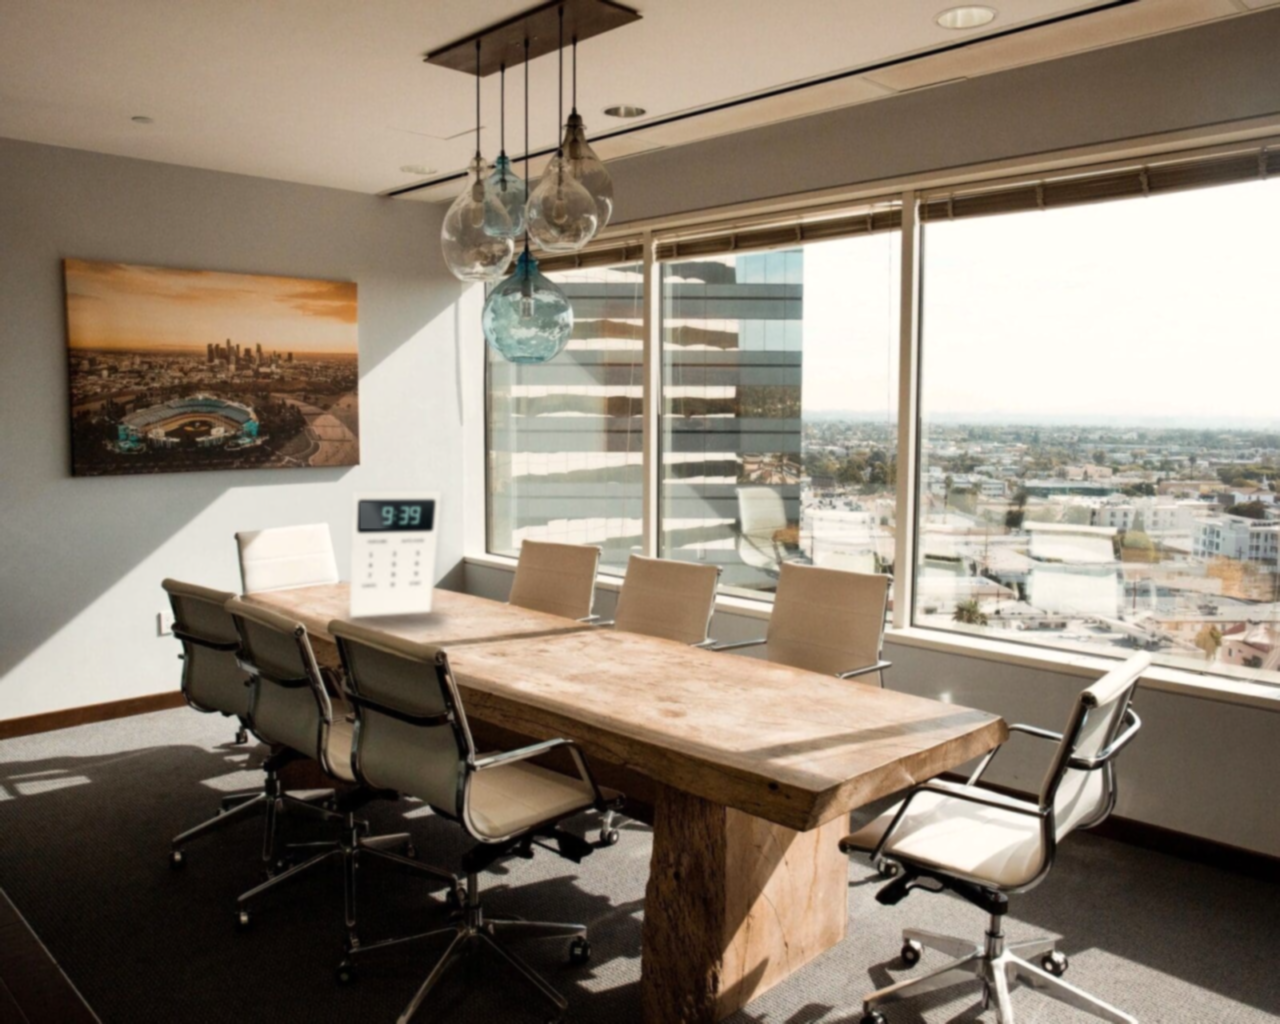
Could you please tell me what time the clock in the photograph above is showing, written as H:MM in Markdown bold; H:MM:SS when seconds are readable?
**9:39**
